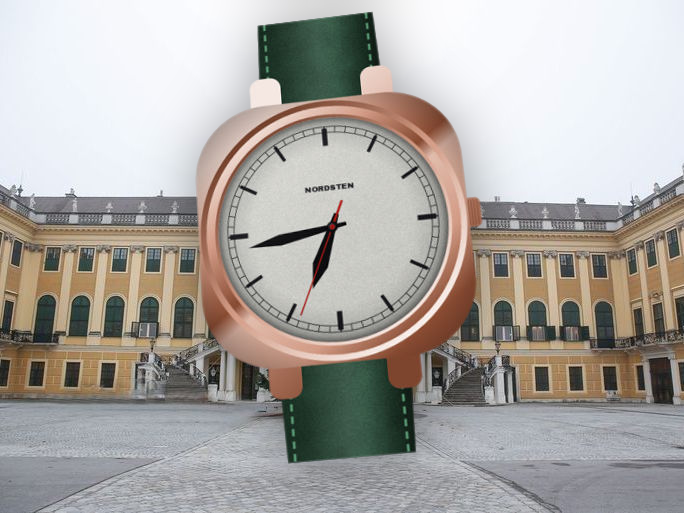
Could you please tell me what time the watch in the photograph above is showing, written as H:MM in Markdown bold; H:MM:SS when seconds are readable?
**6:43:34**
